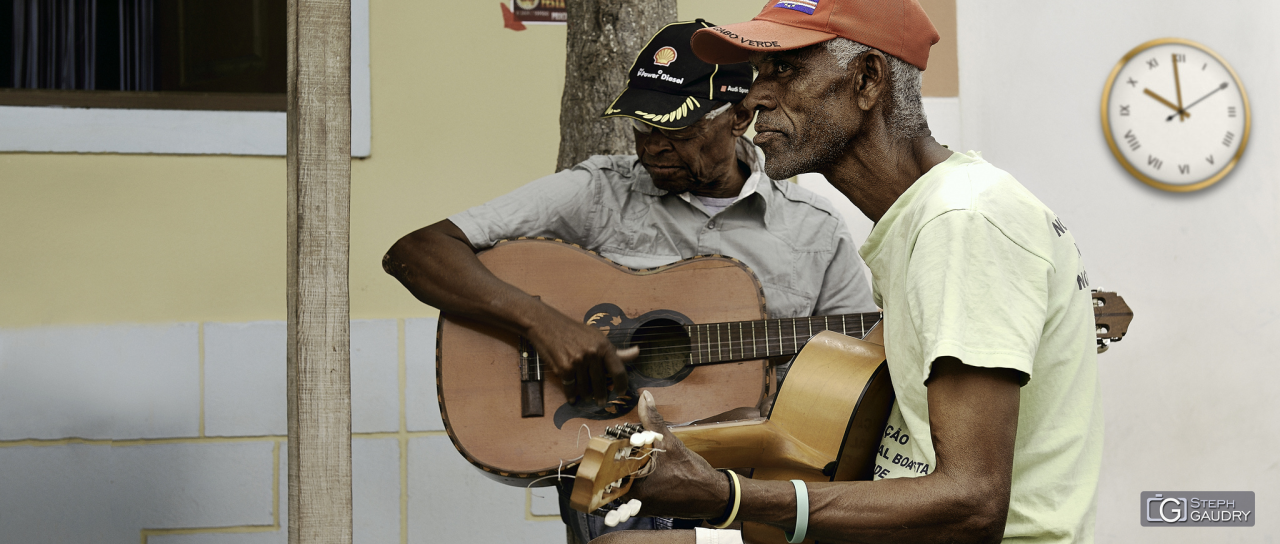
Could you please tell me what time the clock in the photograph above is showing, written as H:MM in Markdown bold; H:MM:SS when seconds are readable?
**9:59:10**
